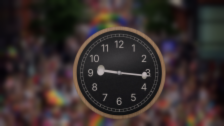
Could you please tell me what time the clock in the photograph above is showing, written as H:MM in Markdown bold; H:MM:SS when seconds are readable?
**9:16**
